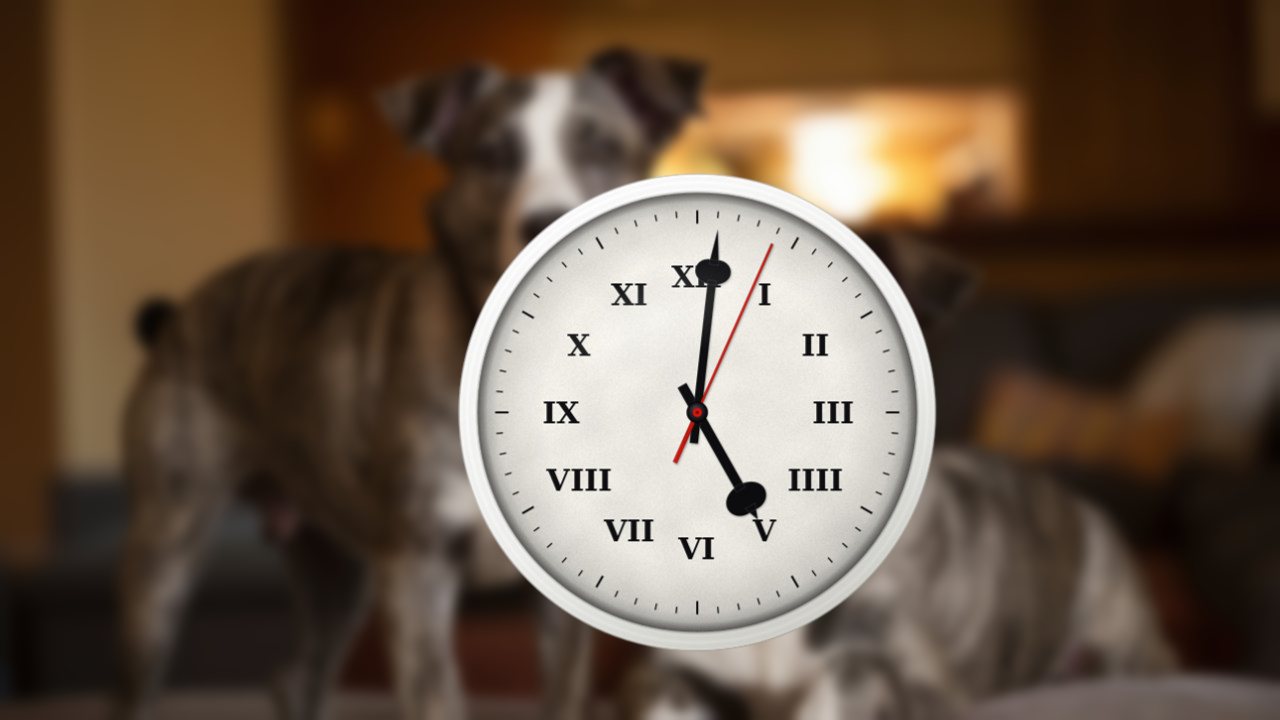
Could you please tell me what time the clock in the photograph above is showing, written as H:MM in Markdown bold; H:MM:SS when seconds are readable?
**5:01:04**
